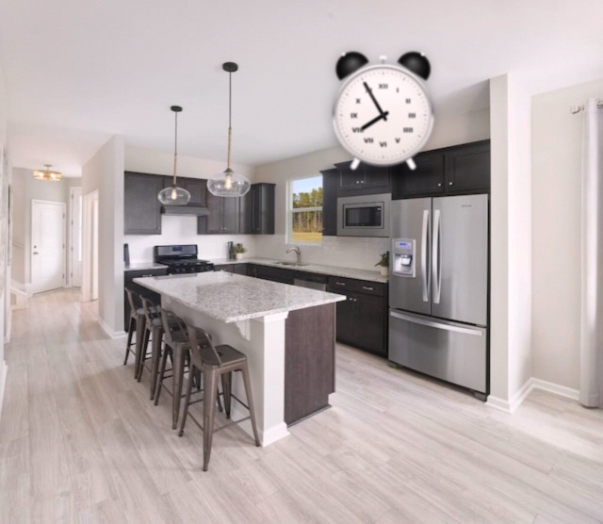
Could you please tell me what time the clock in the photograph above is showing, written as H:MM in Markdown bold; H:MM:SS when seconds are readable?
**7:55**
